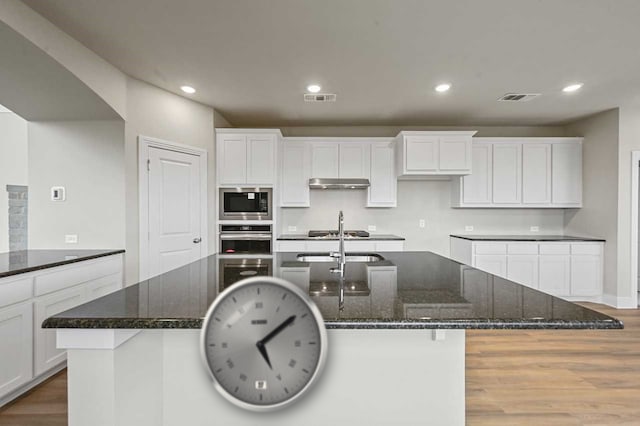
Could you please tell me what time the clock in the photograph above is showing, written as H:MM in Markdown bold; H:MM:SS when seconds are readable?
**5:09**
